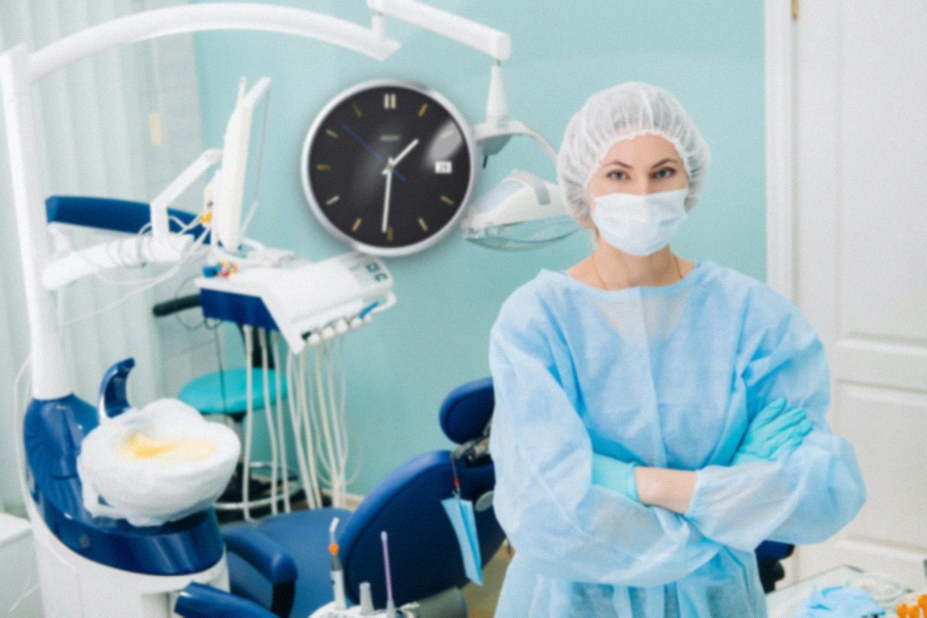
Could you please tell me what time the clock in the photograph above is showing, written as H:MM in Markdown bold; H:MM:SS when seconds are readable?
**1:30:52**
